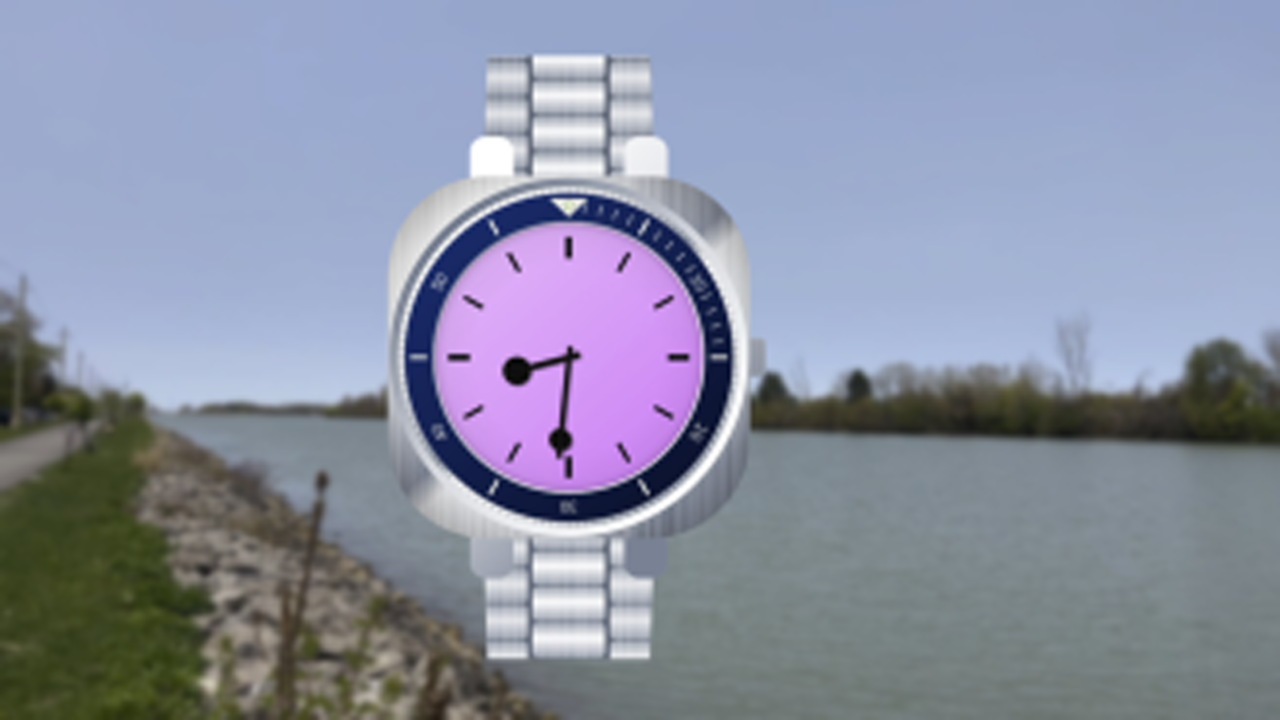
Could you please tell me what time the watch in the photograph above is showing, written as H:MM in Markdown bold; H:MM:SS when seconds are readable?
**8:31**
